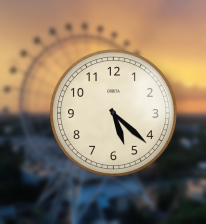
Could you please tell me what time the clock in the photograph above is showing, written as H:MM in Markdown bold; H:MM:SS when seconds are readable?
**5:22**
